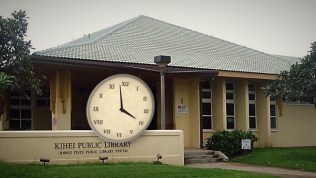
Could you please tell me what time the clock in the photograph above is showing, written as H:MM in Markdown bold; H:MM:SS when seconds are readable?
**3:58**
